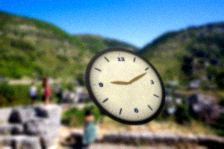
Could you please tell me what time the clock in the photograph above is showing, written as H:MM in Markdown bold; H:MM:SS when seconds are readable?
**9:11**
